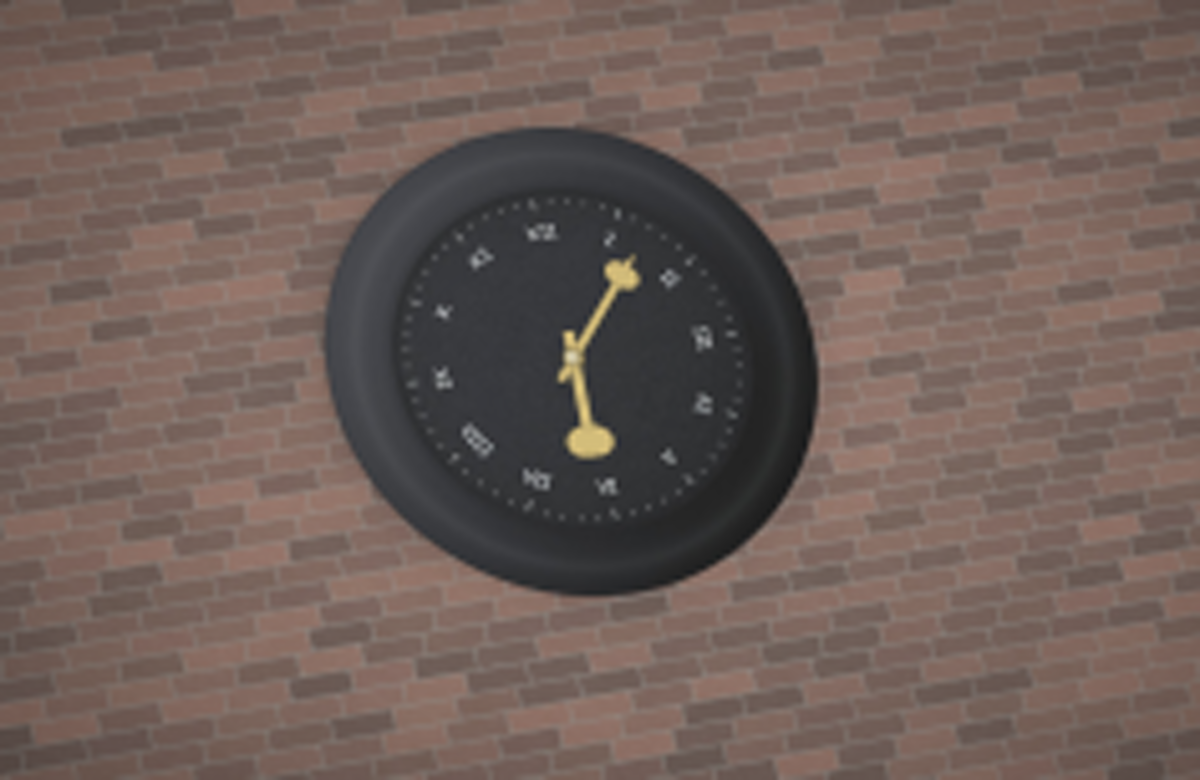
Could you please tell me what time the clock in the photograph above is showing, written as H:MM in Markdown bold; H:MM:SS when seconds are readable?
**6:07**
